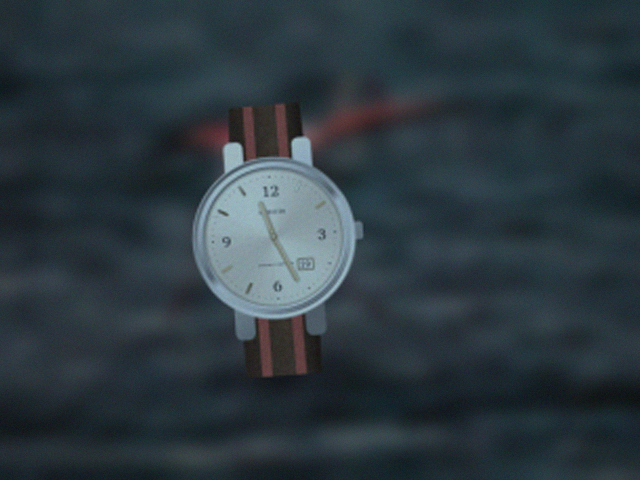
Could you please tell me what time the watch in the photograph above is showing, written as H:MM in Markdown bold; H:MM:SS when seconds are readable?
**11:26**
